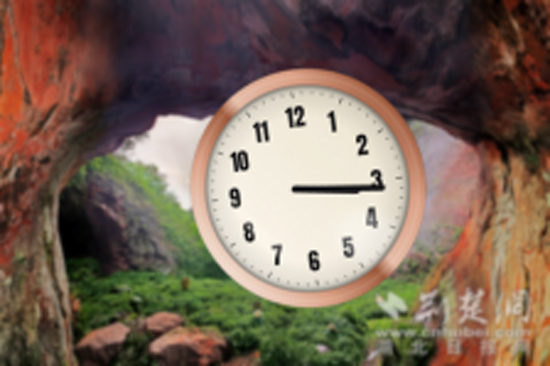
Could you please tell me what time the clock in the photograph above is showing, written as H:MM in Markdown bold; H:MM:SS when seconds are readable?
**3:16**
